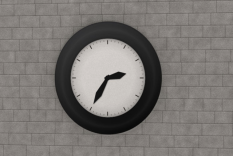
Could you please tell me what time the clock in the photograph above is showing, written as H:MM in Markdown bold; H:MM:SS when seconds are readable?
**2:35**
